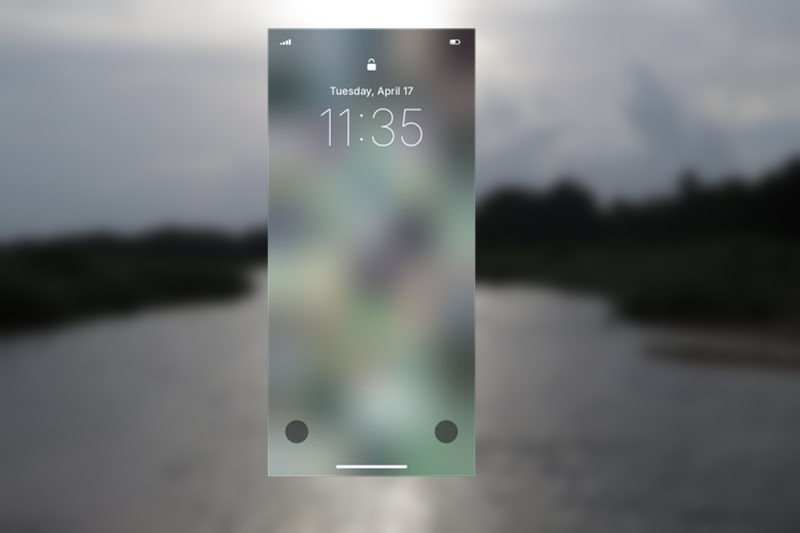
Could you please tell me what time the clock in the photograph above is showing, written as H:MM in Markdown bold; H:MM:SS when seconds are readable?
**11:35**
